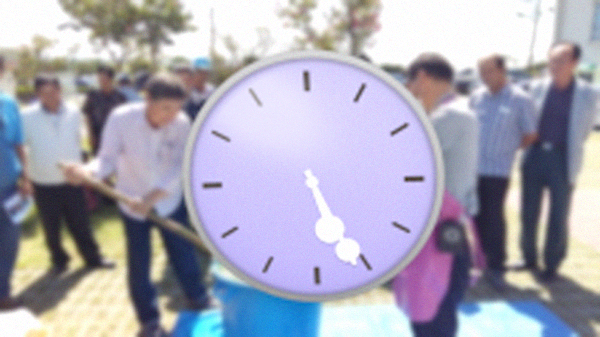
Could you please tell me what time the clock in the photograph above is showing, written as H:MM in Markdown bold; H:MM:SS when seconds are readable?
**5:26**
